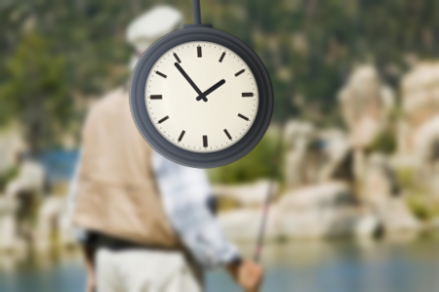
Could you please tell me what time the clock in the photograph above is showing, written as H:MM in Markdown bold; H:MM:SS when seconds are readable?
**1:54**
